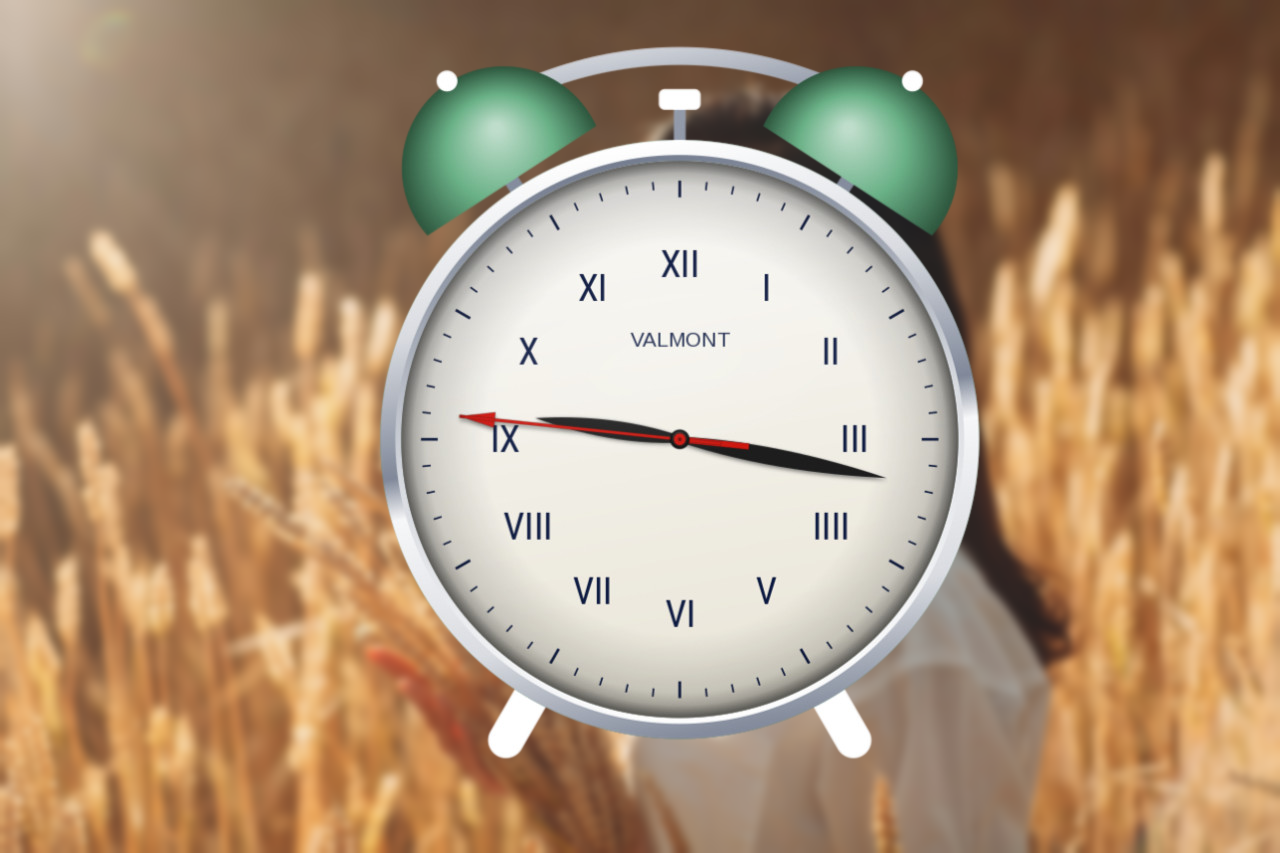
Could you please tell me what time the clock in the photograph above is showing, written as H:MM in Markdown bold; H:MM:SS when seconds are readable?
**9:16:46**
